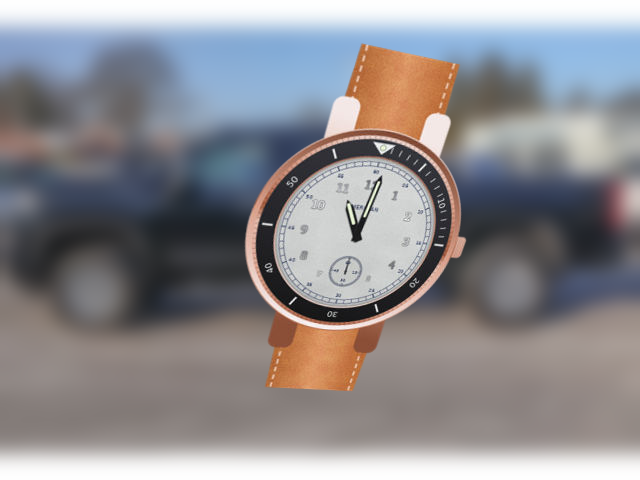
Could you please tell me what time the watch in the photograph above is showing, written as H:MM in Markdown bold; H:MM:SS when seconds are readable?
**11:01**
